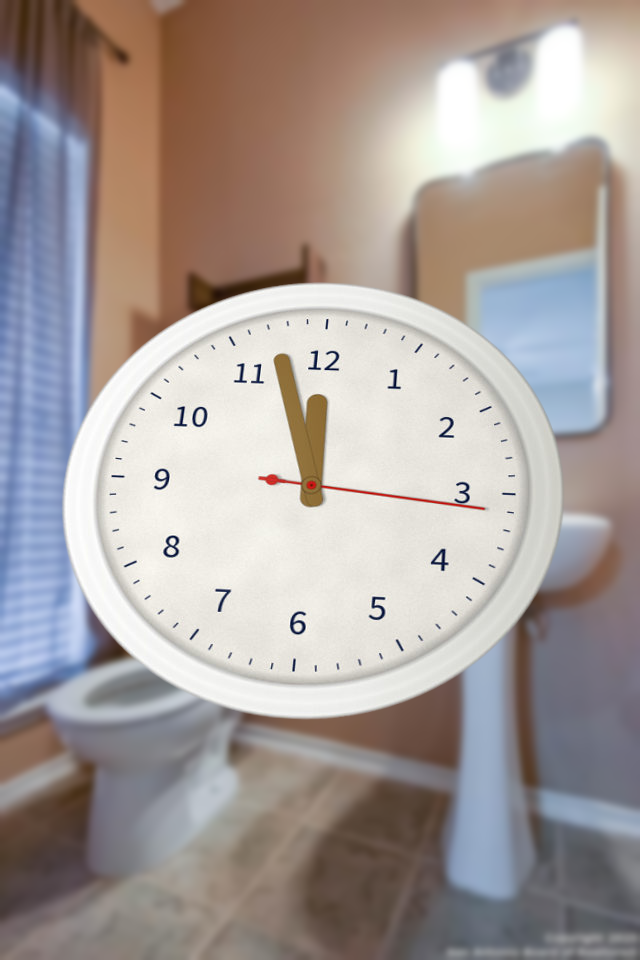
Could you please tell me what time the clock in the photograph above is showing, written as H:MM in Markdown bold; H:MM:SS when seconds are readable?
**11:57:16**
